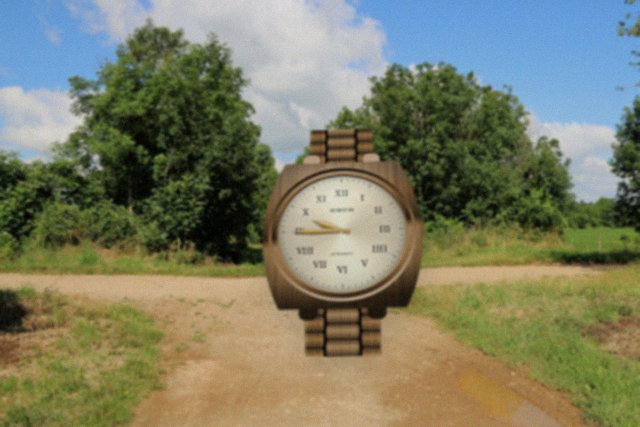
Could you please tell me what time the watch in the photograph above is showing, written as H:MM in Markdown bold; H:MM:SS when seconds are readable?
**9:45**
